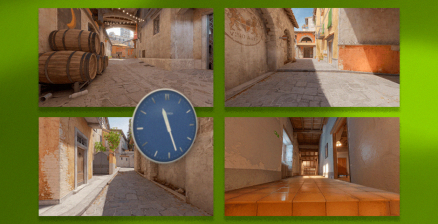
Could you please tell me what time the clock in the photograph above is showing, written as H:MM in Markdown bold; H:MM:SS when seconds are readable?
**11:27**
